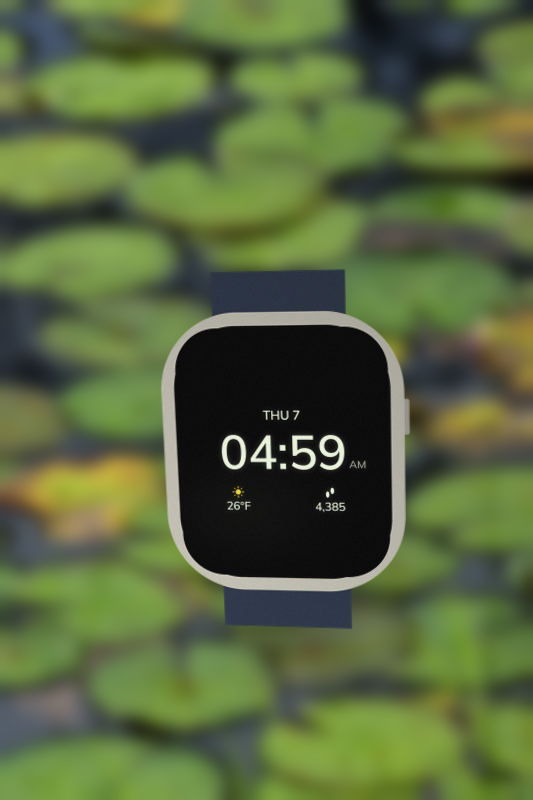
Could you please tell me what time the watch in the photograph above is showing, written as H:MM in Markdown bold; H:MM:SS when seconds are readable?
**4:59**
